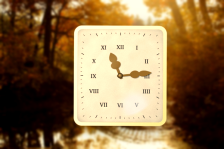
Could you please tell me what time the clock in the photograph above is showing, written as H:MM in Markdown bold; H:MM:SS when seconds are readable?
**11:14**
